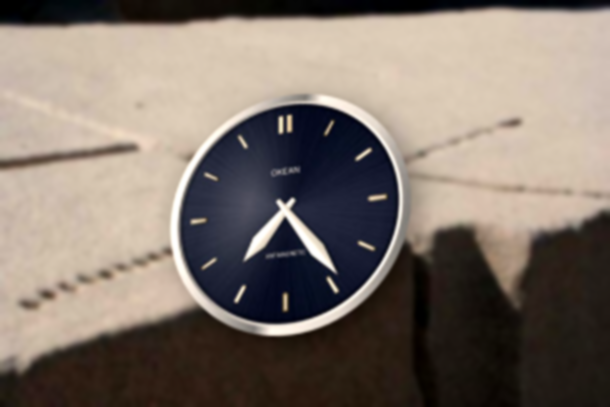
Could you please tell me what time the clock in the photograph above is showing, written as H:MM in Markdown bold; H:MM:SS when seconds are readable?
**7:24**
